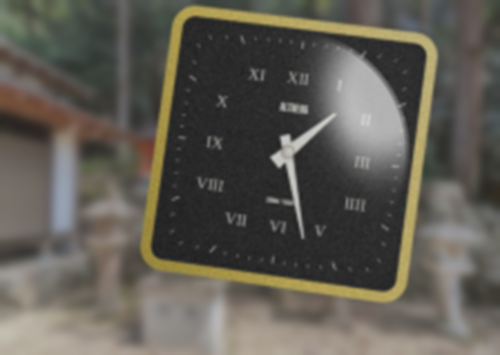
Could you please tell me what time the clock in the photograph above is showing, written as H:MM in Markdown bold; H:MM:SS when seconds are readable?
**1:27**
